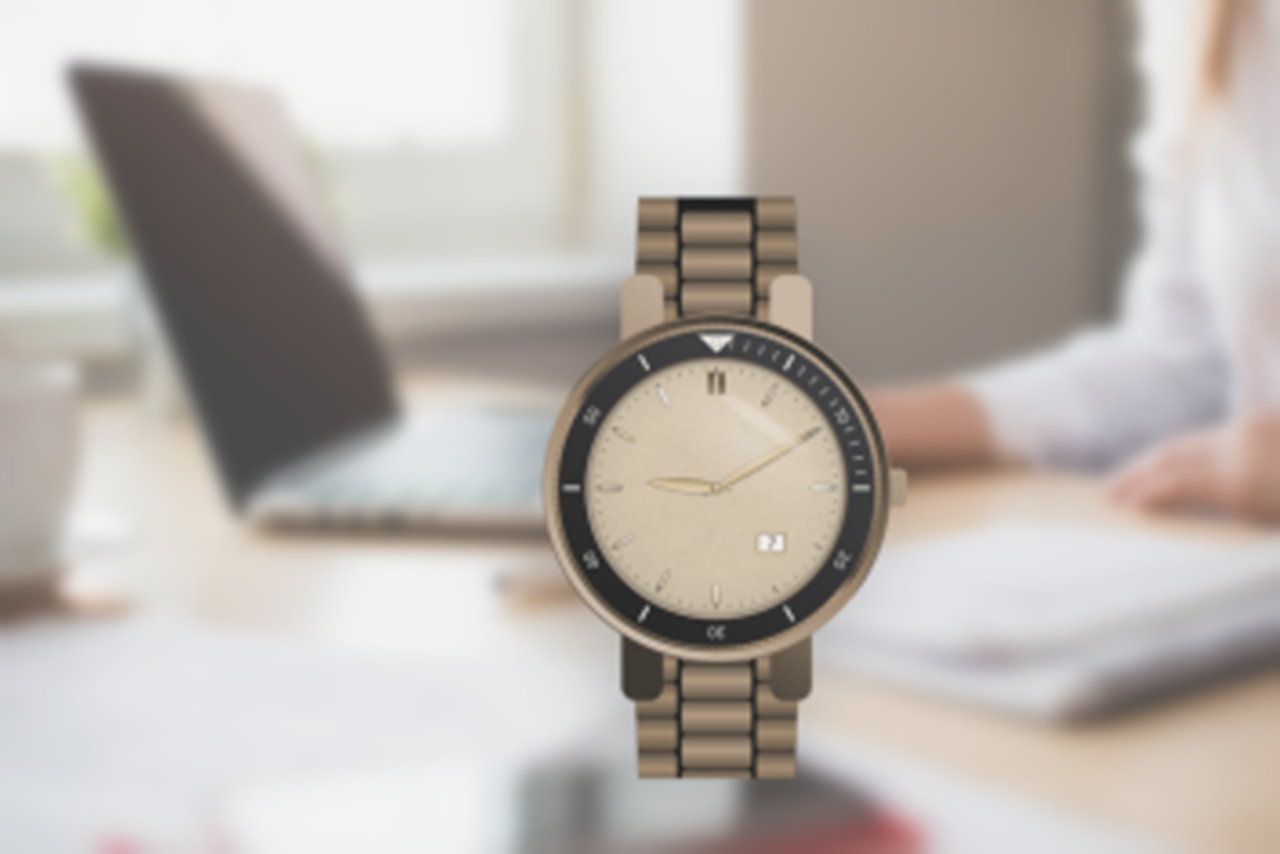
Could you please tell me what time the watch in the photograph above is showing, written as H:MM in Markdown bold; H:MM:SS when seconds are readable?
**9:10**
